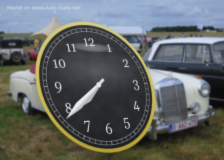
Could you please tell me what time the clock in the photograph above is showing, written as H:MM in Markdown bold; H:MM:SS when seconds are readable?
**7:39**
